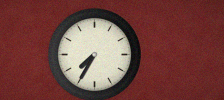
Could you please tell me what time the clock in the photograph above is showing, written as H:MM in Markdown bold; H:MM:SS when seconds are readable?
**7:35**
